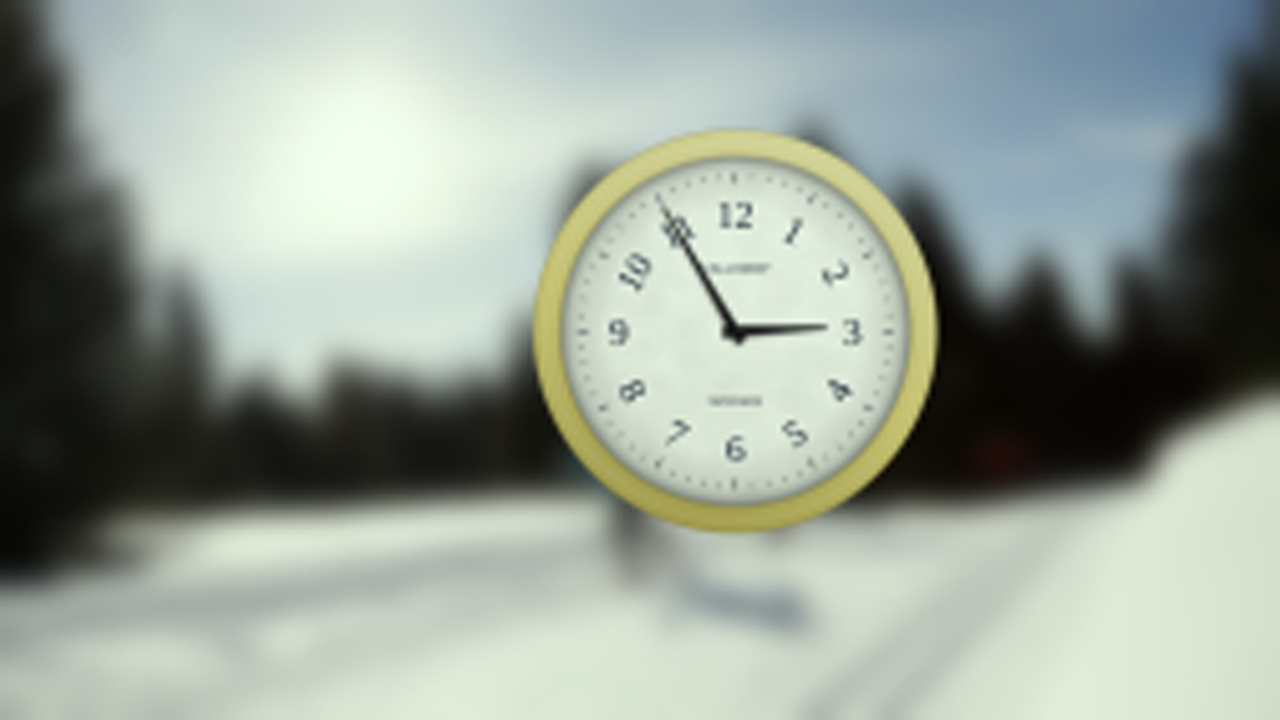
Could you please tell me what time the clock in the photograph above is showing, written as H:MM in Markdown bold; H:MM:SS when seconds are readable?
**2:55**
